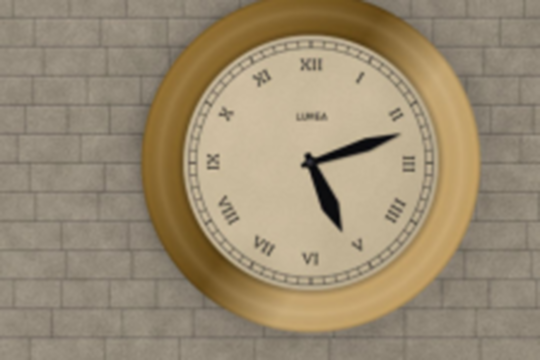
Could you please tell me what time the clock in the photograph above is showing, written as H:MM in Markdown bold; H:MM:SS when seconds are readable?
**5:12**
